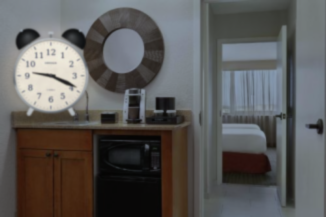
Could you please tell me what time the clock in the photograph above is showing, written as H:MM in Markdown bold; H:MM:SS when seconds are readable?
**9:19**
